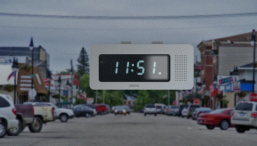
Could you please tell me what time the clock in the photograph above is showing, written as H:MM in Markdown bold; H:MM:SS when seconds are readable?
**11:51**
